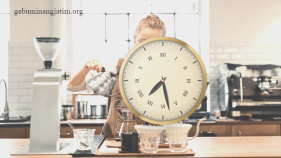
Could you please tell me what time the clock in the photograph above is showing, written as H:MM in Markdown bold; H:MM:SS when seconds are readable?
**7:28**
